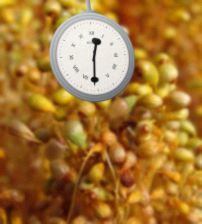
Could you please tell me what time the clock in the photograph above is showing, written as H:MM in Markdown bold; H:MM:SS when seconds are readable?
**12:31**
